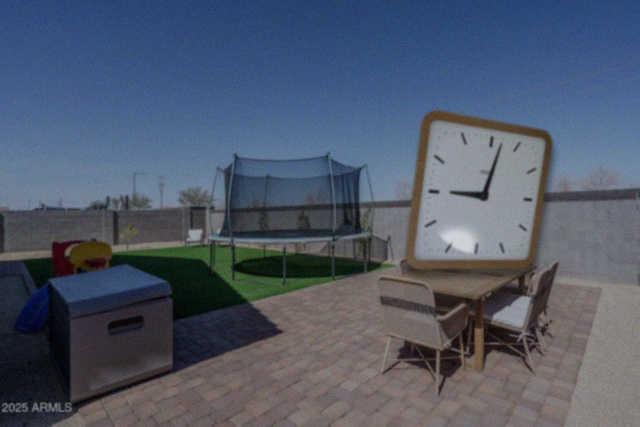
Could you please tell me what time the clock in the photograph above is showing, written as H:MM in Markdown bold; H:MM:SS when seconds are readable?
**9:02**
